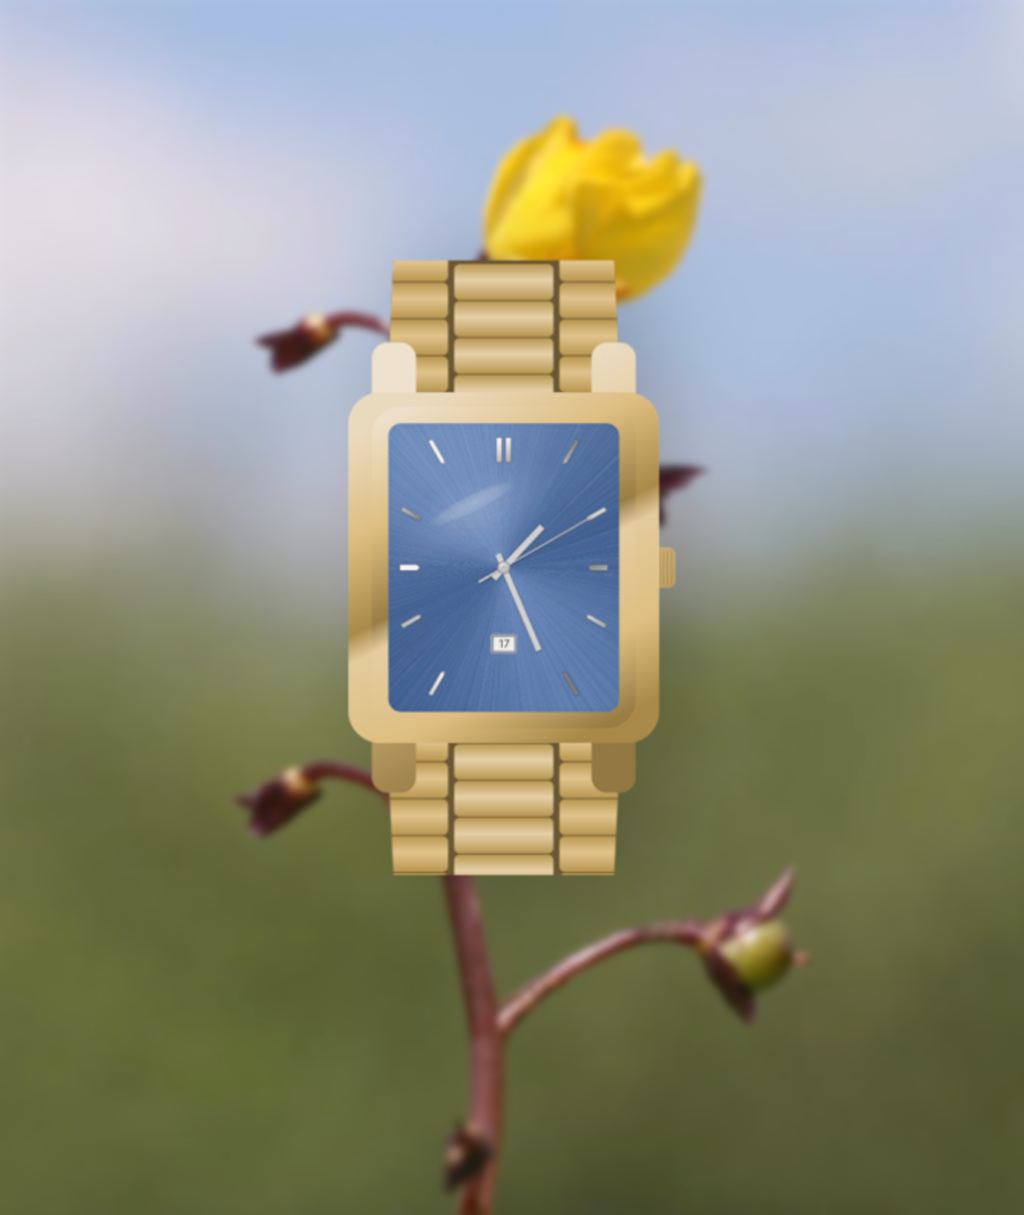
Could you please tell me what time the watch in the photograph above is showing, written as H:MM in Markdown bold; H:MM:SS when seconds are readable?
**1:26:10**
